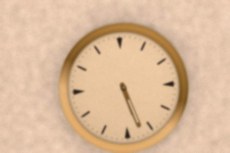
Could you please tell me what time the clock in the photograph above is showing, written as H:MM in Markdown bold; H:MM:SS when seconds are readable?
**5:27**
